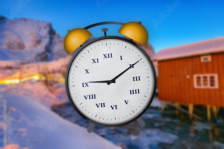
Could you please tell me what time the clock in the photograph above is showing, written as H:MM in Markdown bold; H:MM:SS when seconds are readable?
**9:10**
